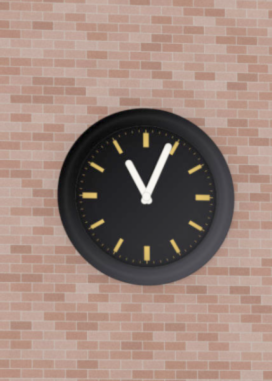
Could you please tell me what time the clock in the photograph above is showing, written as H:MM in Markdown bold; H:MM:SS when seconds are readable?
**11:04**
